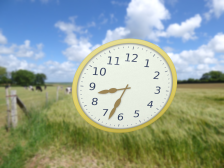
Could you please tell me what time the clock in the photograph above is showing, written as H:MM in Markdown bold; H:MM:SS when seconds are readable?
**8:33**
